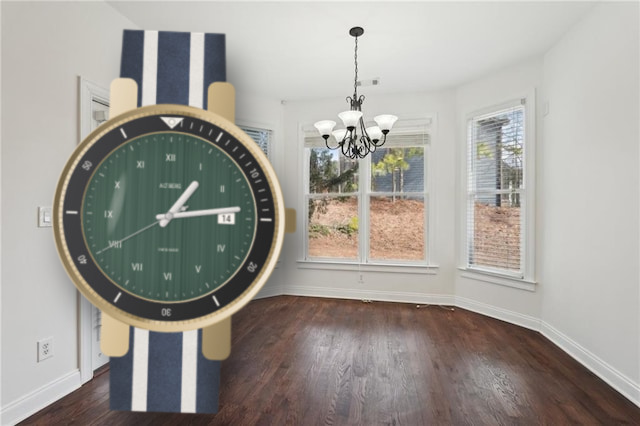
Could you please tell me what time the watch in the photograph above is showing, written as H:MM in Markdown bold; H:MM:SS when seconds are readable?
**1:13:40**
